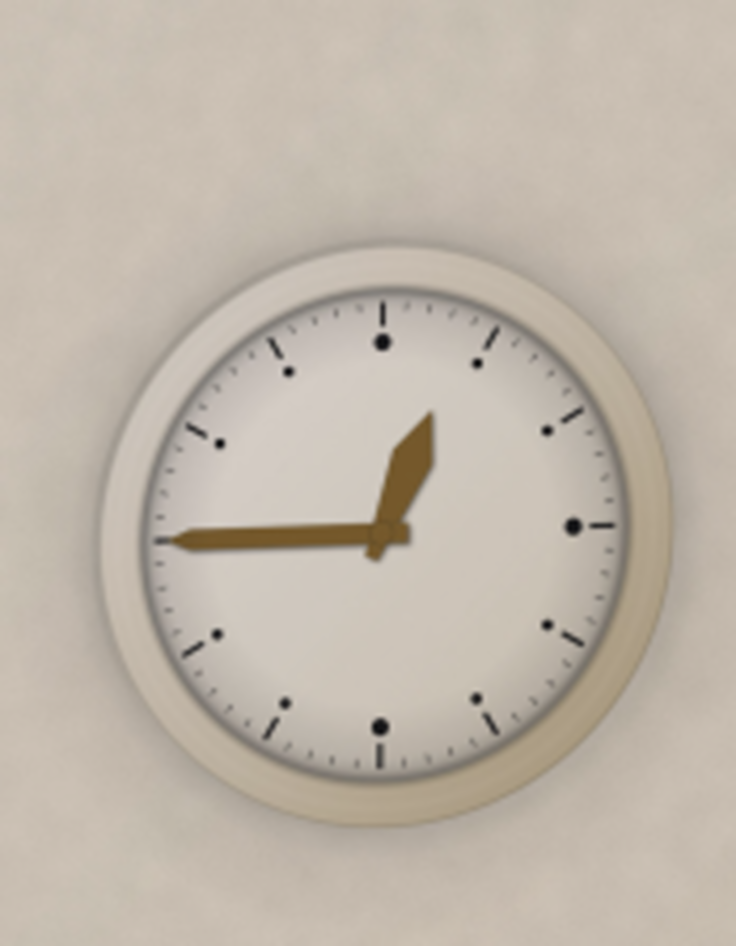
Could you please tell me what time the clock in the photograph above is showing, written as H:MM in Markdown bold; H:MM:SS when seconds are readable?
**12:45**
